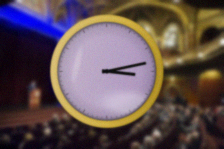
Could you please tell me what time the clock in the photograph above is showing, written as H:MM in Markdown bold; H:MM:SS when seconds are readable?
**3:13**
